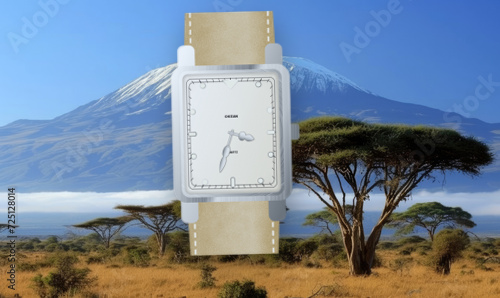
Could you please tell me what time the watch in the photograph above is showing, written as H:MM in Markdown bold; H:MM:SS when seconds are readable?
**3:33**
